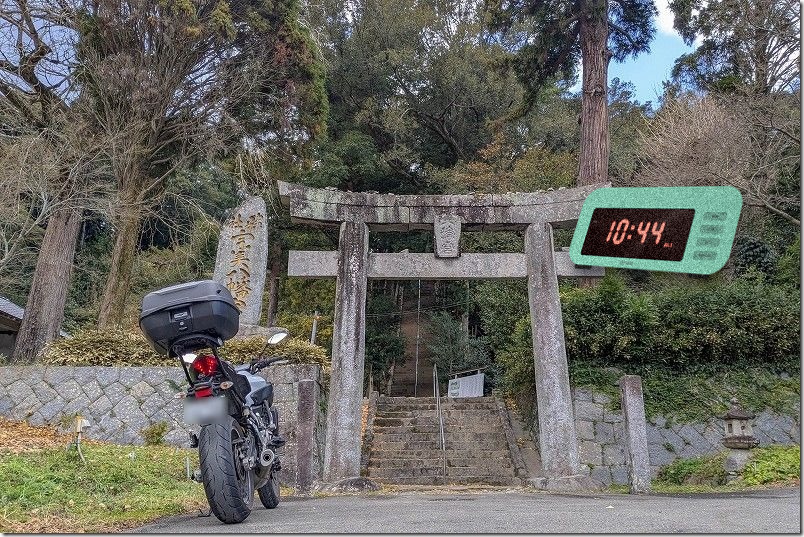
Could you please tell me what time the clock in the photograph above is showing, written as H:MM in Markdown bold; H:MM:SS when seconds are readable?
**10:44**
